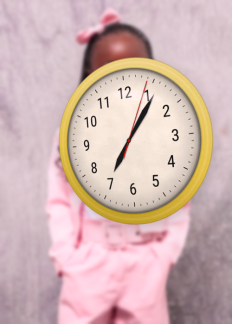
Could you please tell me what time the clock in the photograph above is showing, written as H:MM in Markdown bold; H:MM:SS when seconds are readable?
**7:06:04**
